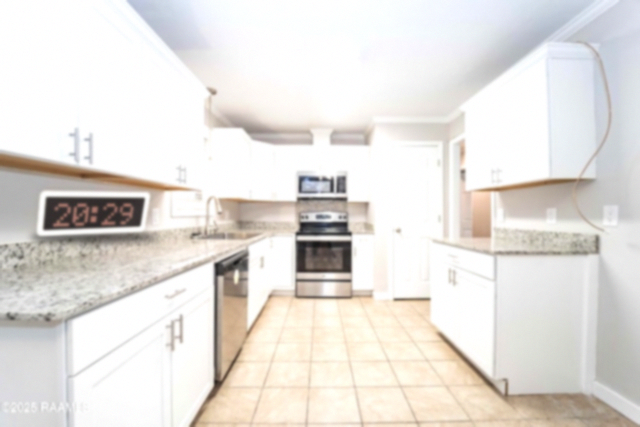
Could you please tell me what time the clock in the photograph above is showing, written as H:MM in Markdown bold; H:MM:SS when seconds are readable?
**20:29**
